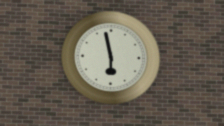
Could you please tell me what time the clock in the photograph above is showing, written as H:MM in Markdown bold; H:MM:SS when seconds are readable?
**5:58**
